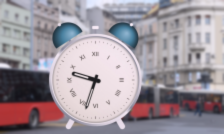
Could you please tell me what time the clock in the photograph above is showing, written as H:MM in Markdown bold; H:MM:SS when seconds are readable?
**9:33**
